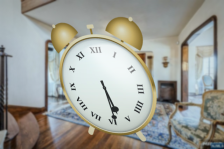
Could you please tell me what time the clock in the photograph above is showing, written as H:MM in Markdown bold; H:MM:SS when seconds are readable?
**5:29**
